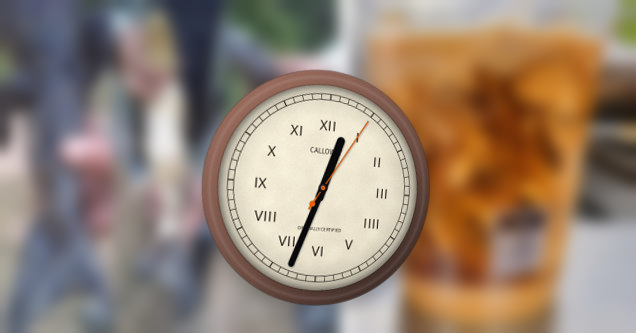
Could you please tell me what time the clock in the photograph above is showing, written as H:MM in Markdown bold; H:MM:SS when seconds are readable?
**12:33:05**
